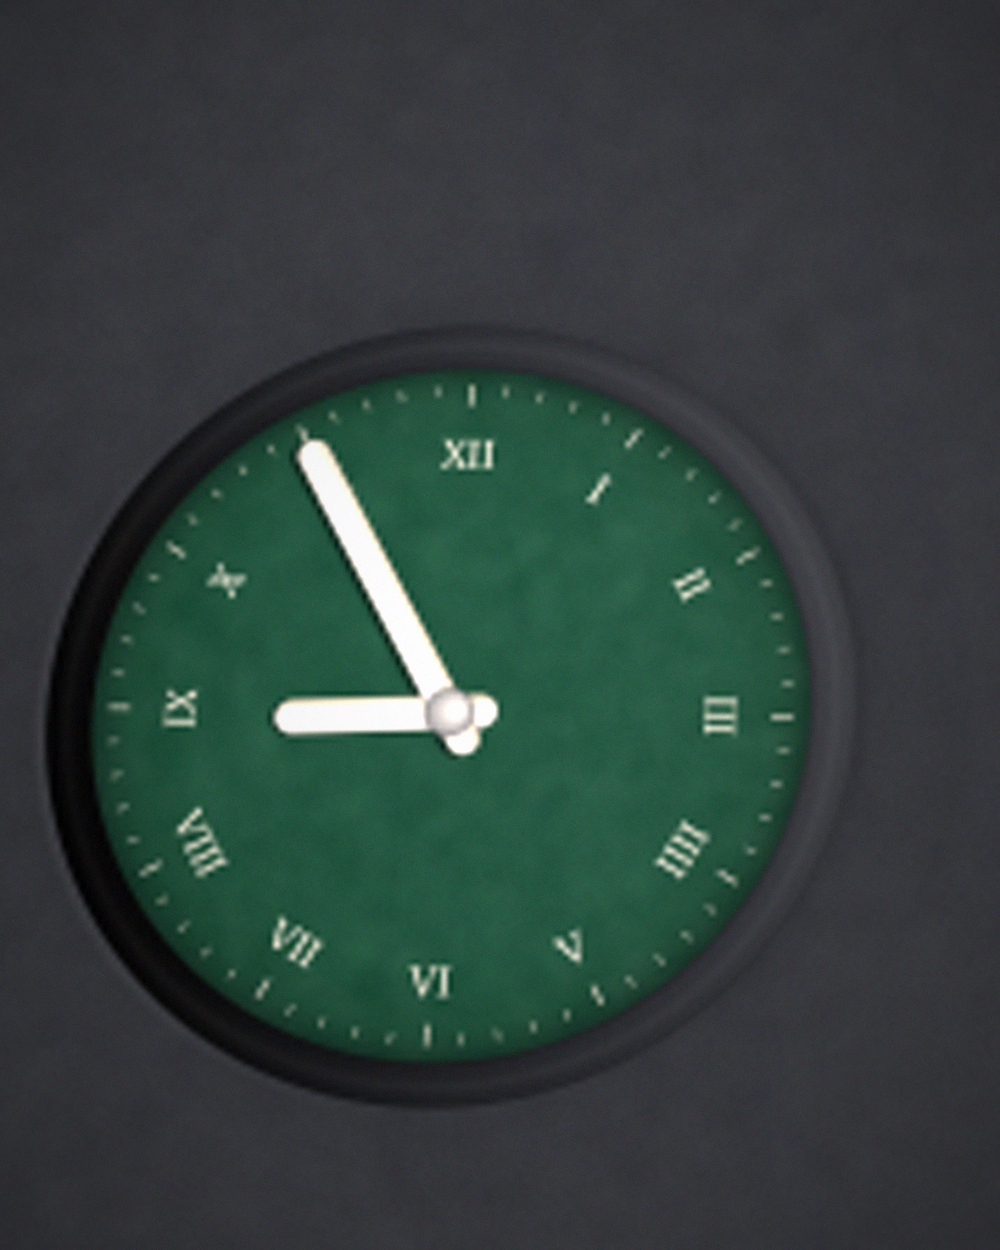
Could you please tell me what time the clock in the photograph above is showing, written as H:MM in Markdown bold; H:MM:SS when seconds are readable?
**8:55**
